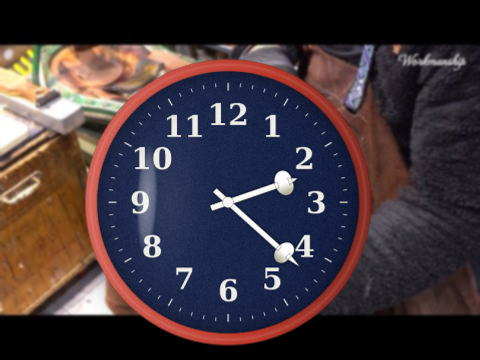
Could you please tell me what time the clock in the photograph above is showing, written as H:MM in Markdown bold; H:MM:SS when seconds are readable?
**2:22**
